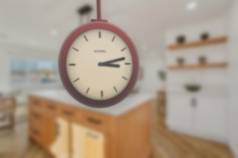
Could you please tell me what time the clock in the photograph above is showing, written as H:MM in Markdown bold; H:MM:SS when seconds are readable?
**3:13**
